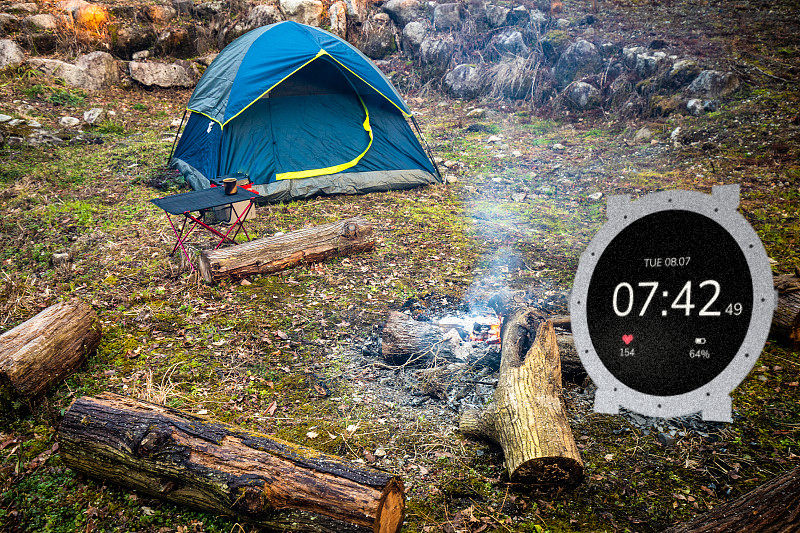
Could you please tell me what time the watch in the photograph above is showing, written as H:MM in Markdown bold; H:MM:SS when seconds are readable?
**7:42:49**
